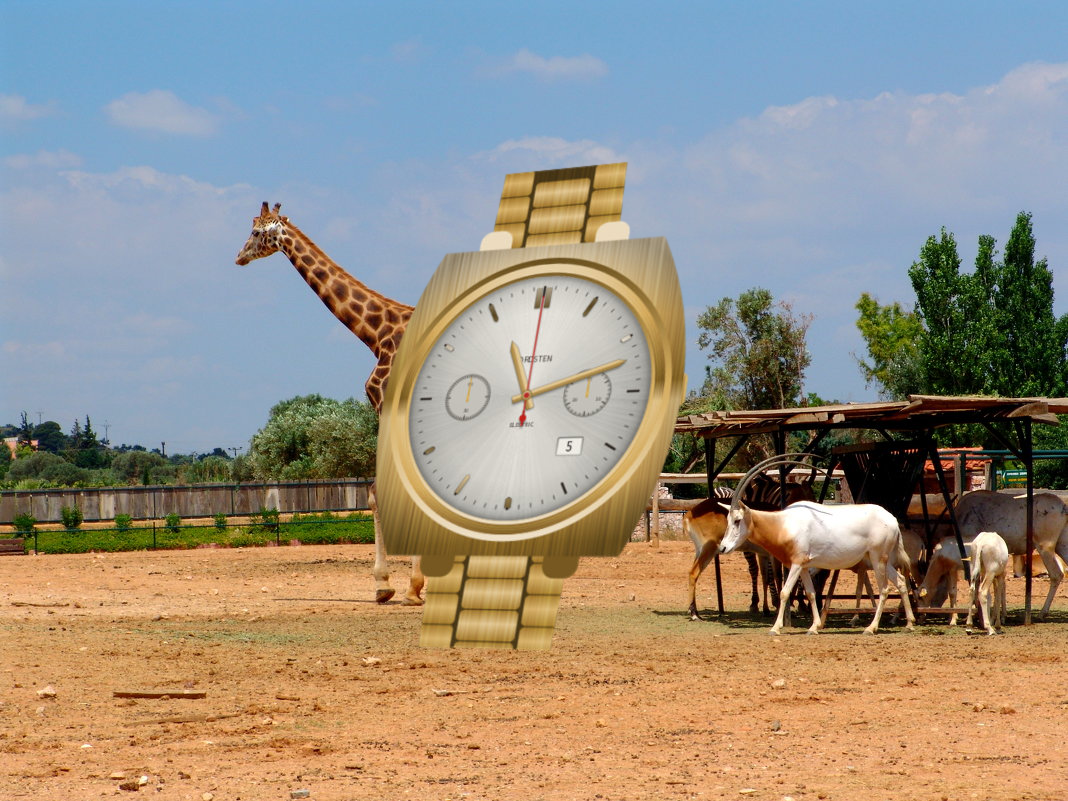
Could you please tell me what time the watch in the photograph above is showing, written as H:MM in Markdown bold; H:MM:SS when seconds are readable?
**11:12**
